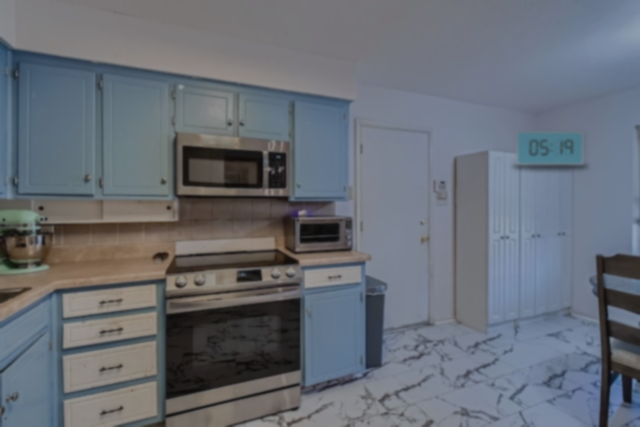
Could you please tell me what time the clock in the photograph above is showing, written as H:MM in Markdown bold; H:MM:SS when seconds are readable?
**5:19**
